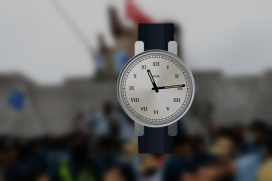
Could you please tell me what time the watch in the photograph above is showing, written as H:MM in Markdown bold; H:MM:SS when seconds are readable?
**11:14**
